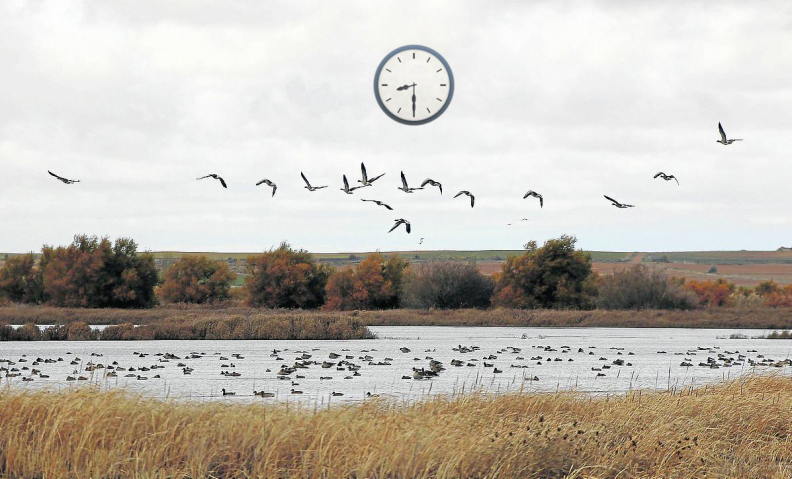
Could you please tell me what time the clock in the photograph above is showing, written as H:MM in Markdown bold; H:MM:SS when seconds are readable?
**8:30**
